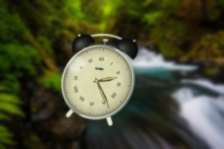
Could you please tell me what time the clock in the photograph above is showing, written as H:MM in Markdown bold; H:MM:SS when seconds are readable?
**2:24**
